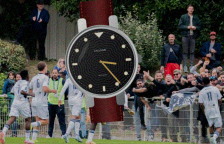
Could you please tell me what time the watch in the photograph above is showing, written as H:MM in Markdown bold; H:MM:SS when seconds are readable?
**3:24**
